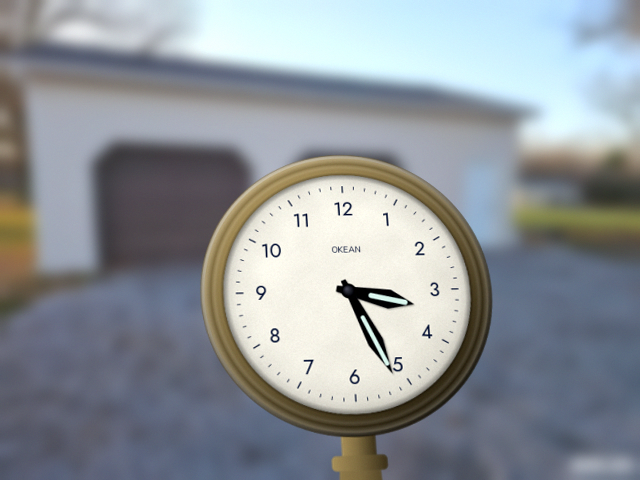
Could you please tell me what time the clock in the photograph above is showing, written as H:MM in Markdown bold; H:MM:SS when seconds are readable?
**3:26**
